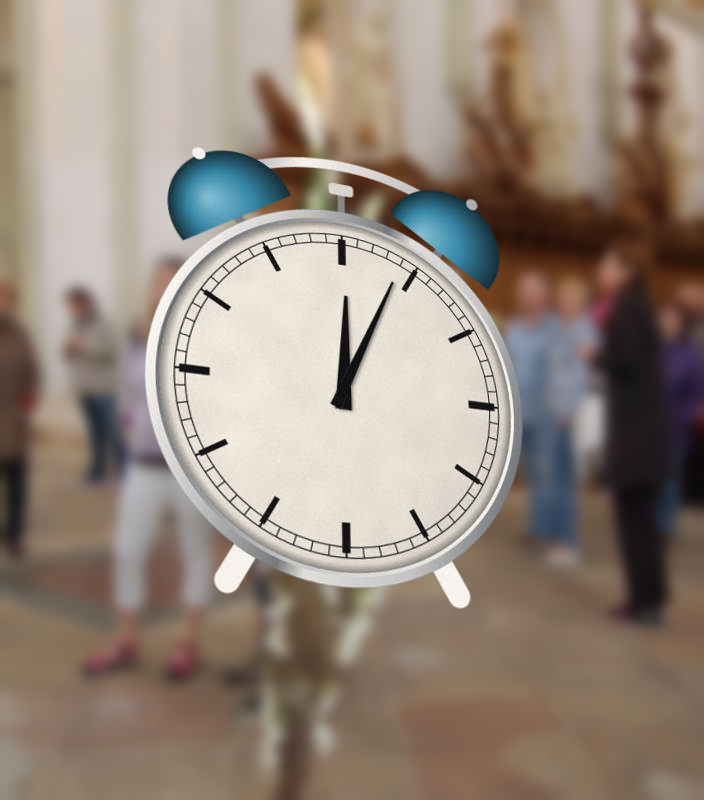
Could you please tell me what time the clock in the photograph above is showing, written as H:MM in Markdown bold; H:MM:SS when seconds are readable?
**12:04**
